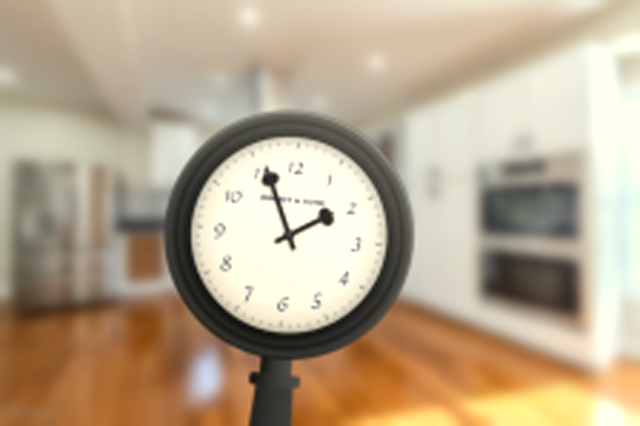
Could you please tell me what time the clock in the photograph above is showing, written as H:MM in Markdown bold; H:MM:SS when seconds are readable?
**1:56**
